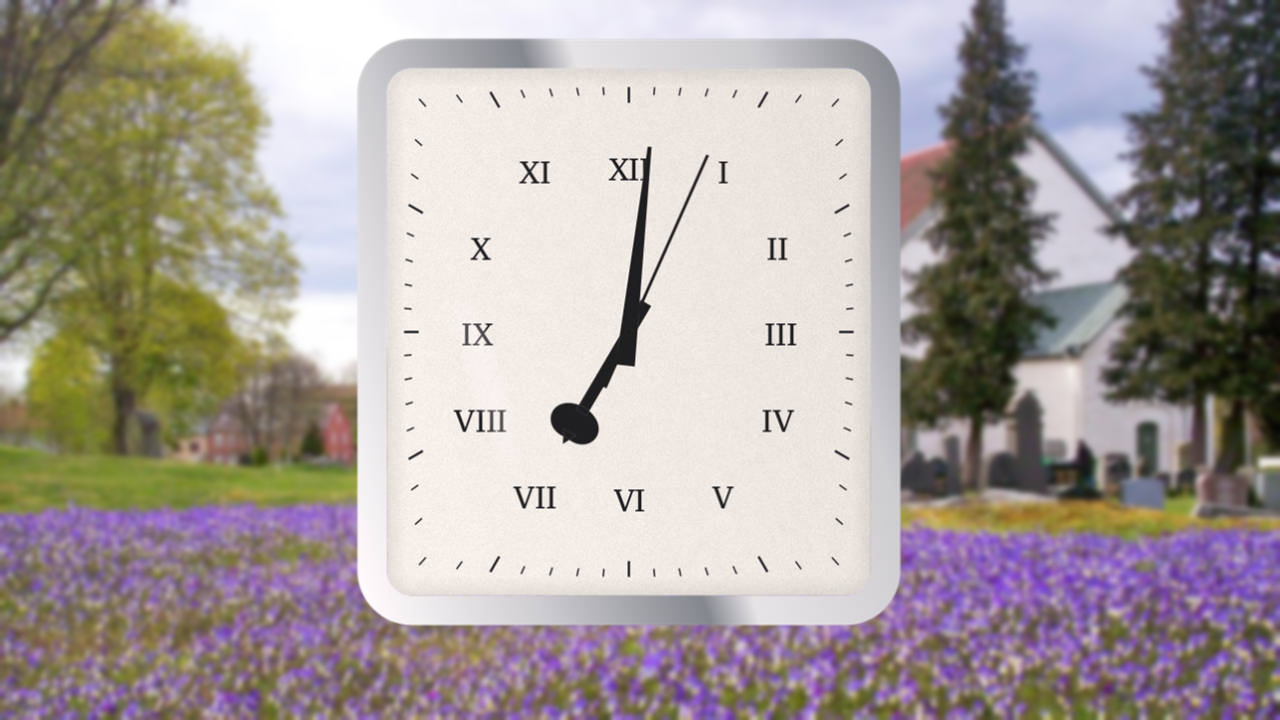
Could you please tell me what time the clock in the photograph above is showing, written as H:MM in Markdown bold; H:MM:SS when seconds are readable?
**7:01:04**
